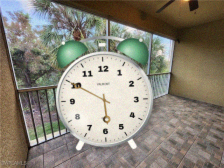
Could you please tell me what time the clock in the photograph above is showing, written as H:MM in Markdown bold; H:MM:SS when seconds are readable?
**5:50**
